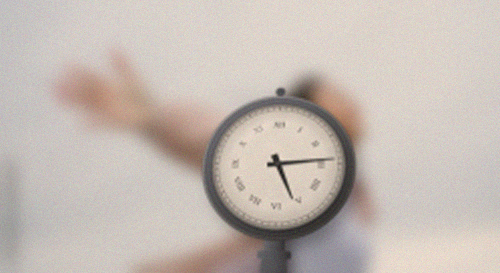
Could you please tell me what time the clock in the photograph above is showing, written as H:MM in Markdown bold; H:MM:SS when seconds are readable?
**5:14**
